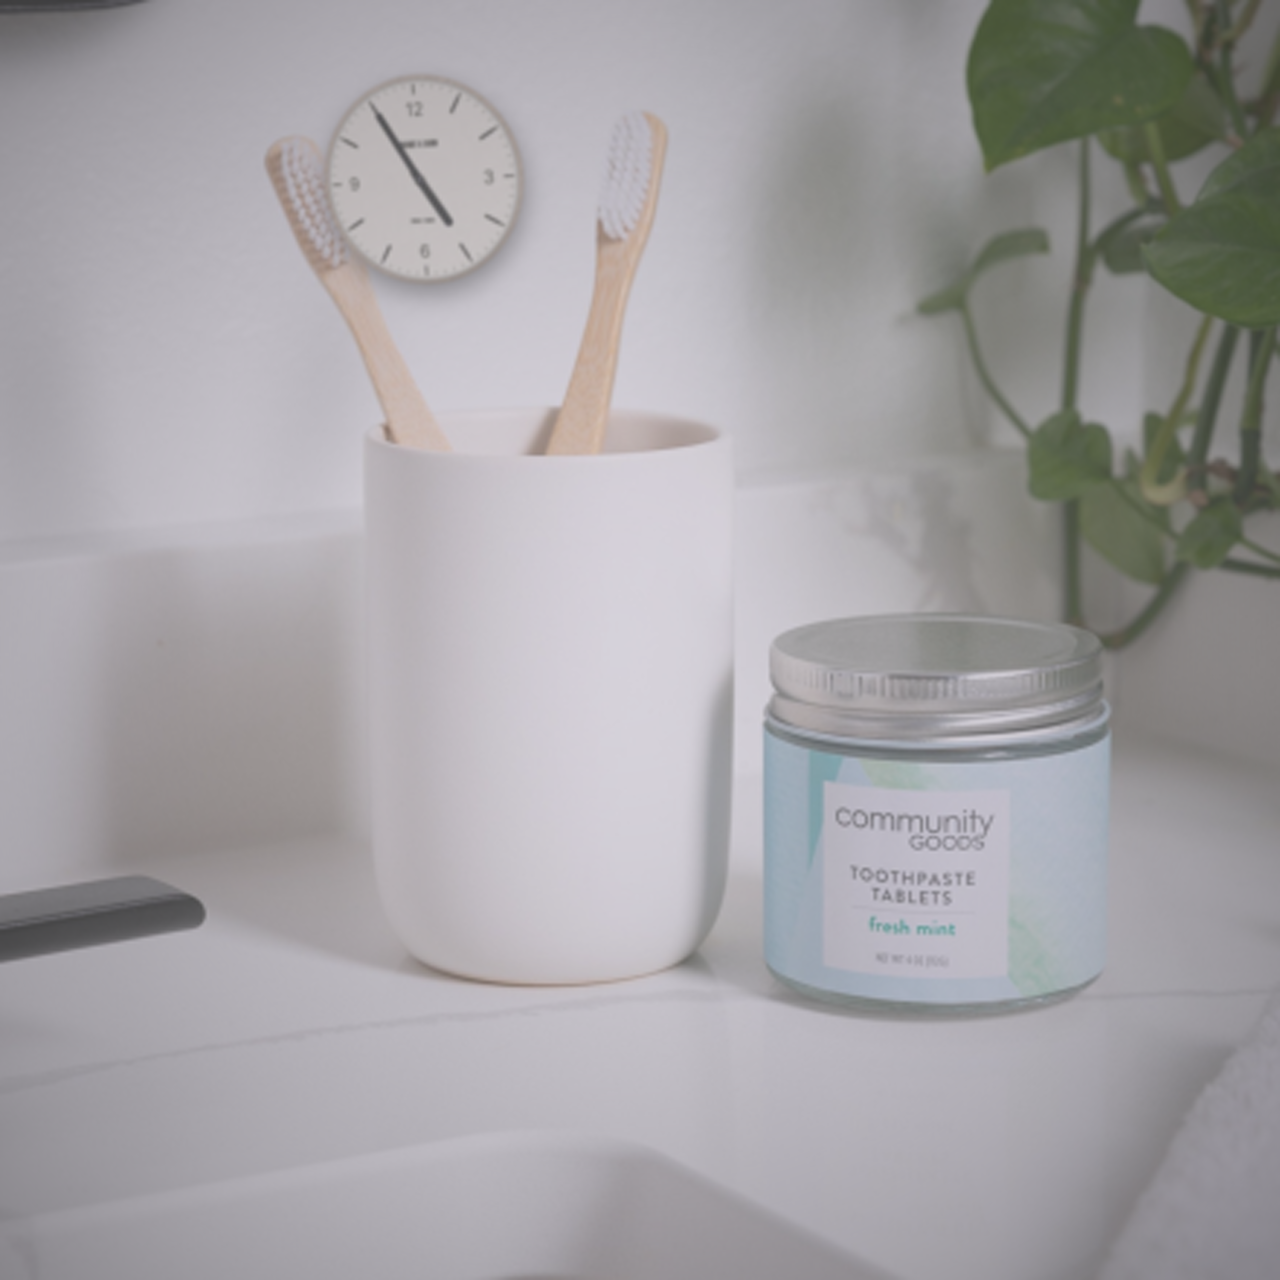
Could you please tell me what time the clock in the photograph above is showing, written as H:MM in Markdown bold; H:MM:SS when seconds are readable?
**4:55**
